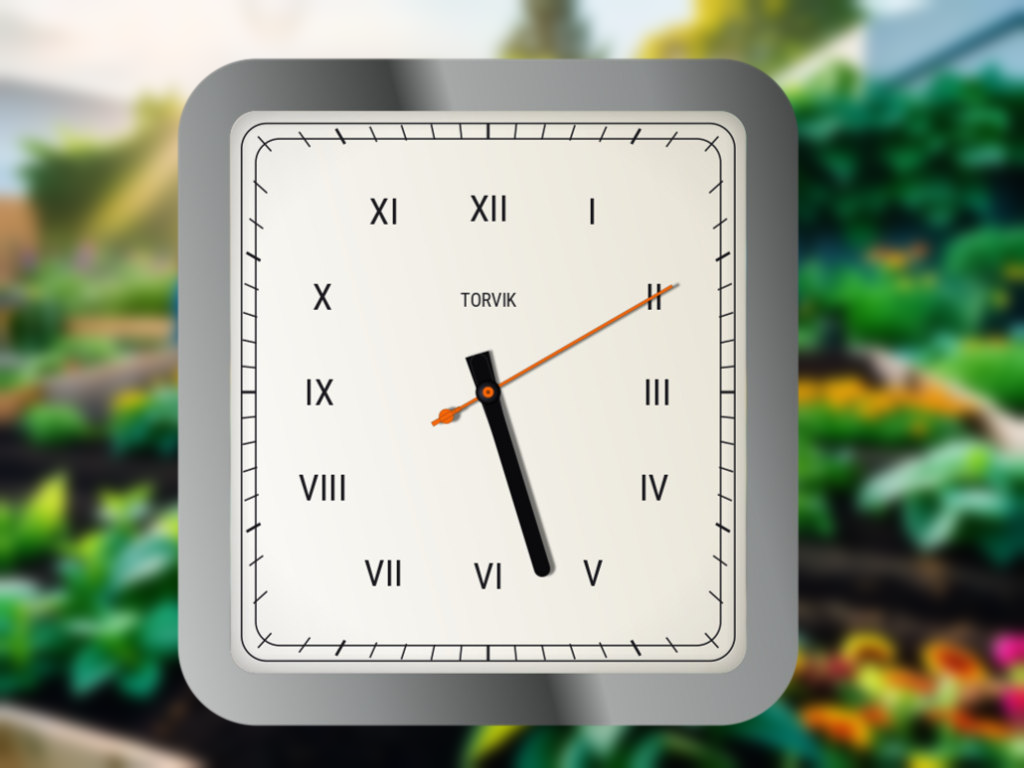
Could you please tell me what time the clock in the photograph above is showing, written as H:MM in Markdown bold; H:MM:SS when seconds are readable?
**5:27:10**
